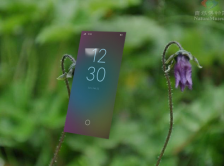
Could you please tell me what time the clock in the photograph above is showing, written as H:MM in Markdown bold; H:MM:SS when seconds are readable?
**12:30**
